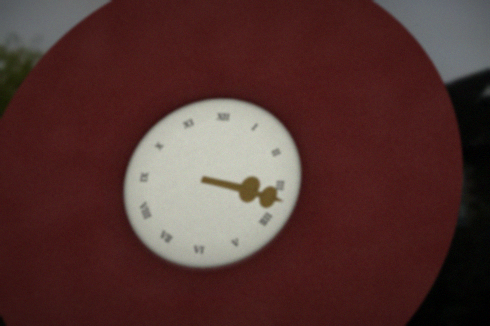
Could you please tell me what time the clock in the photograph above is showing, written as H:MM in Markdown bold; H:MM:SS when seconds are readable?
**3:17**
